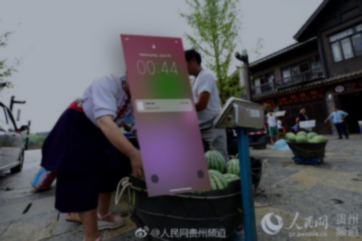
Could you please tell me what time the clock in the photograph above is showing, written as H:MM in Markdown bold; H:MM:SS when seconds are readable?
**0:44**
